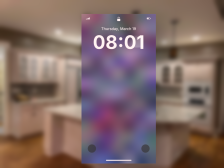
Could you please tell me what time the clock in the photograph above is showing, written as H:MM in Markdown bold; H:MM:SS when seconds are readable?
**8:01**
